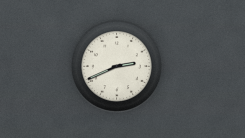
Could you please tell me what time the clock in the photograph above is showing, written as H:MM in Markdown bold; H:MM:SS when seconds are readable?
**2:41**
